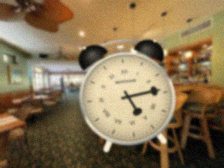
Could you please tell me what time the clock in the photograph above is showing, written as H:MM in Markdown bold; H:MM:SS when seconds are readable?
**5:14**
